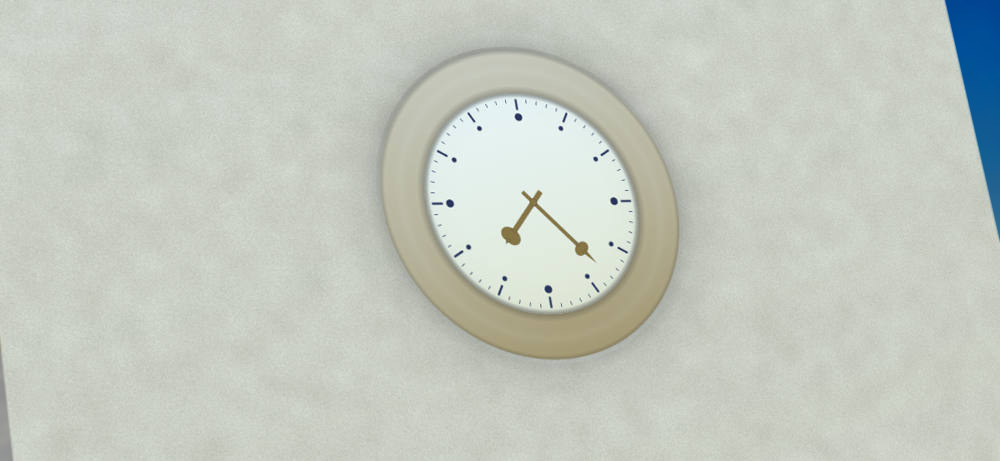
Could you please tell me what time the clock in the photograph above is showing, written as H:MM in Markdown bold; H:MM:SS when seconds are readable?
**7:23**
